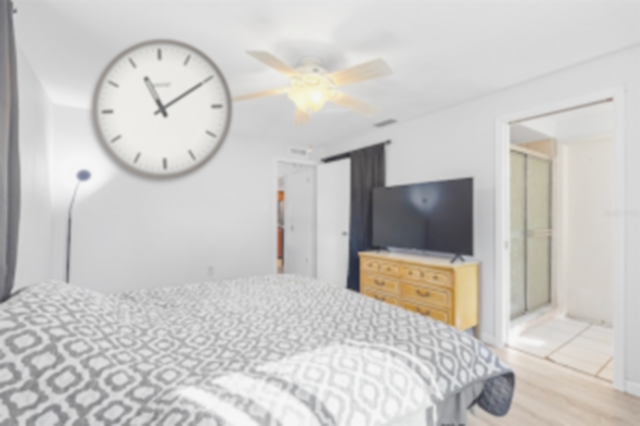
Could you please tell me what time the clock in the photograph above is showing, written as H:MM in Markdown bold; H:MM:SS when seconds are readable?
**11:10**
